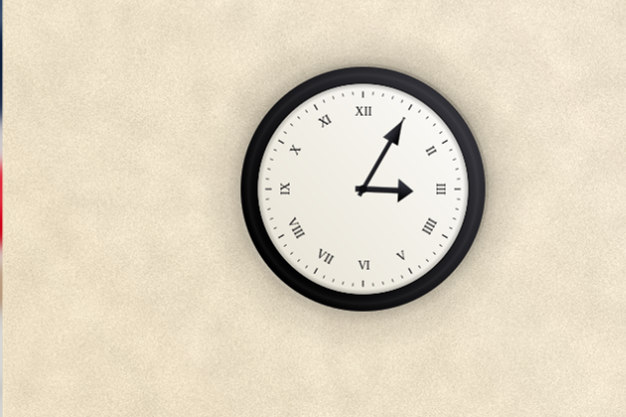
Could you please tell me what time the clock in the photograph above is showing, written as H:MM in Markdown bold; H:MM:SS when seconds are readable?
**3:05**
